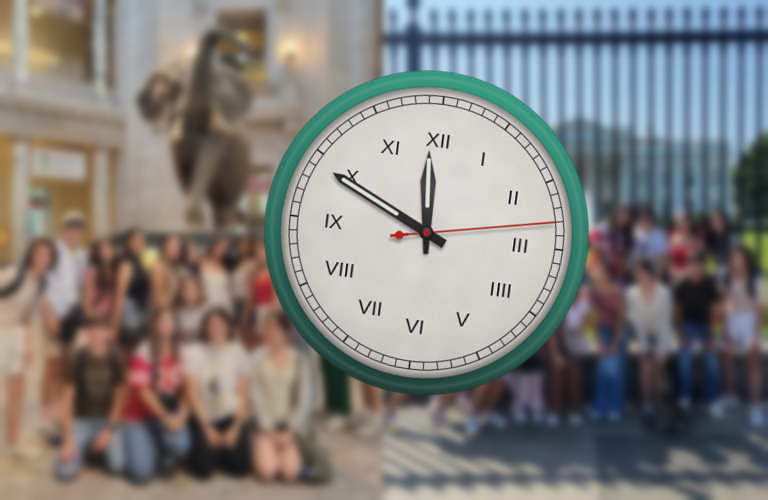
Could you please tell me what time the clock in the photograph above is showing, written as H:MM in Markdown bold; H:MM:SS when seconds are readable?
**11:49:13**
